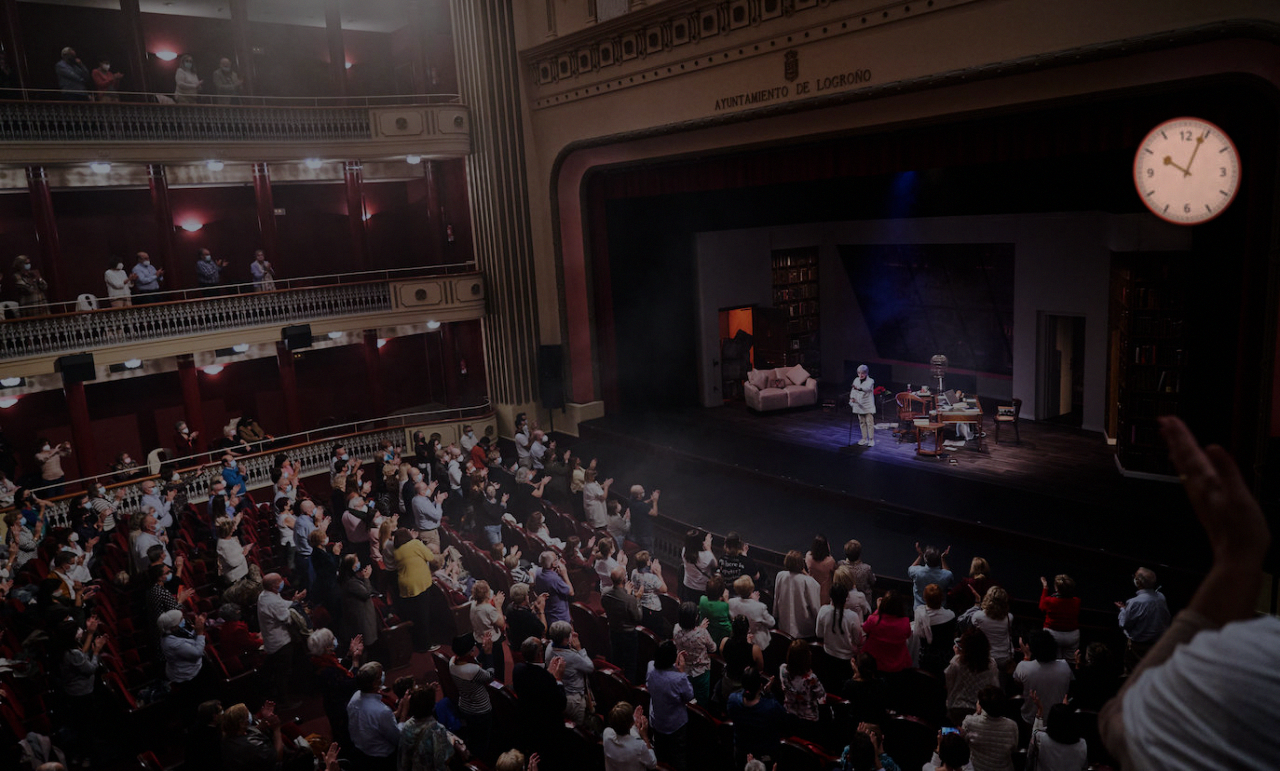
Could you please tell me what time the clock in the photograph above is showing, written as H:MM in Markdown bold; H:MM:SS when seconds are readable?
**10:04**
